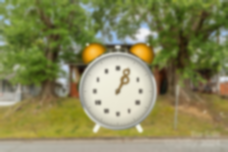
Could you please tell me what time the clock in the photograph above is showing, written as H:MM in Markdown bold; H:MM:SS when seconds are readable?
**1:04**
